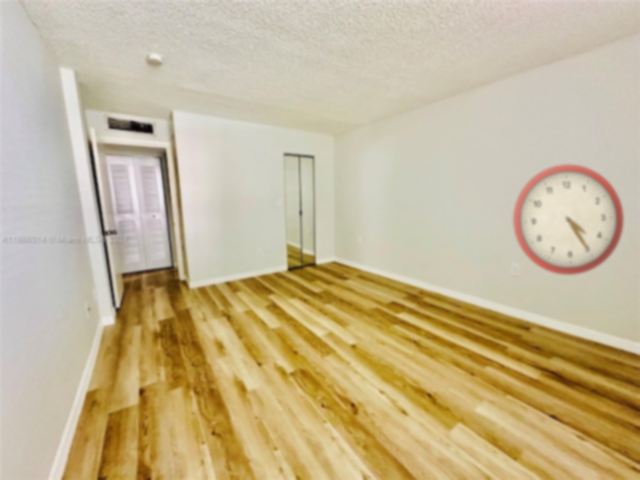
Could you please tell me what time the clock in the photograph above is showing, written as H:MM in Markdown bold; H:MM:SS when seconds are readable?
**4:25**
